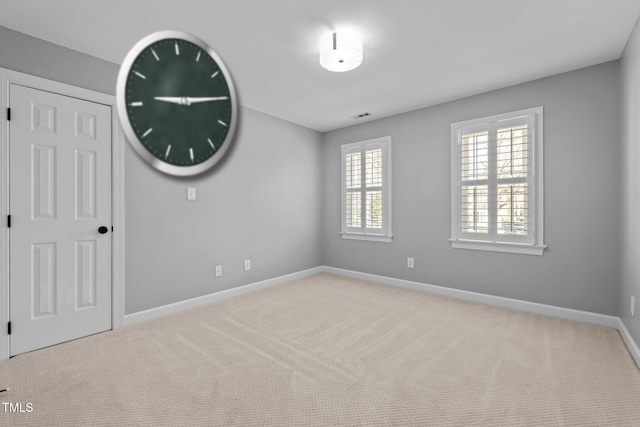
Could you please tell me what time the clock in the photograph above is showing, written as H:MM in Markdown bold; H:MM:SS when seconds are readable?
**9:15**
